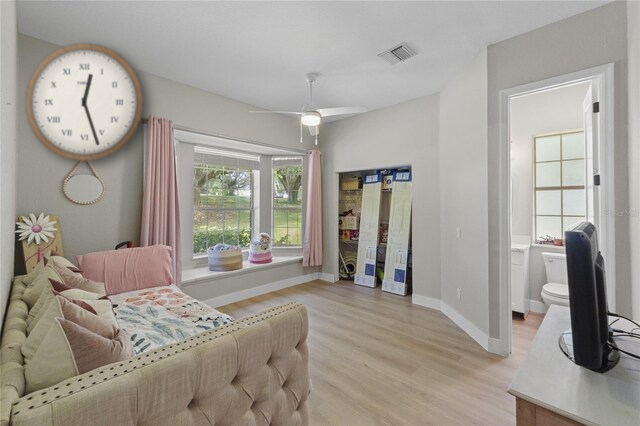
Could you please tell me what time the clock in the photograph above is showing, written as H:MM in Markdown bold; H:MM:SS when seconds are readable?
**12:27**
